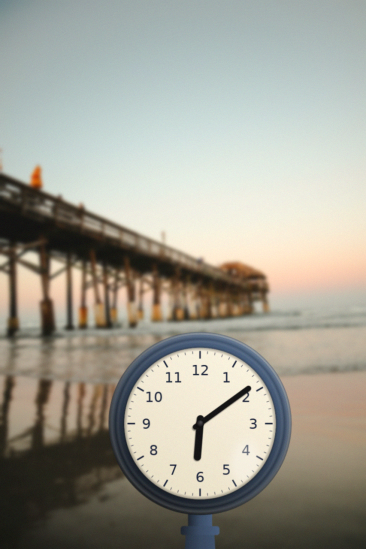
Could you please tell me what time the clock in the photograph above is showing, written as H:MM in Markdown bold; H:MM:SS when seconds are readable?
**6:09**
